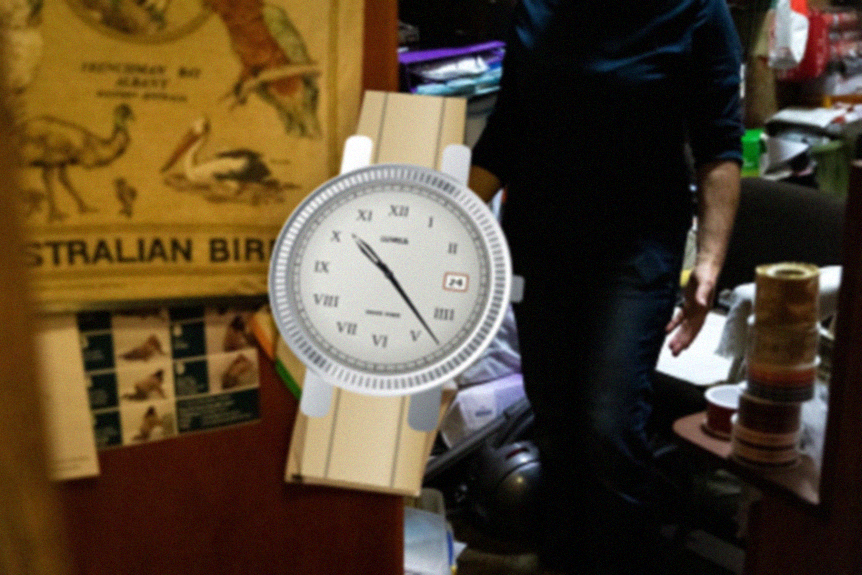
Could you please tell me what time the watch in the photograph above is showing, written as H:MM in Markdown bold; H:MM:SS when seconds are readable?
**10:23**
